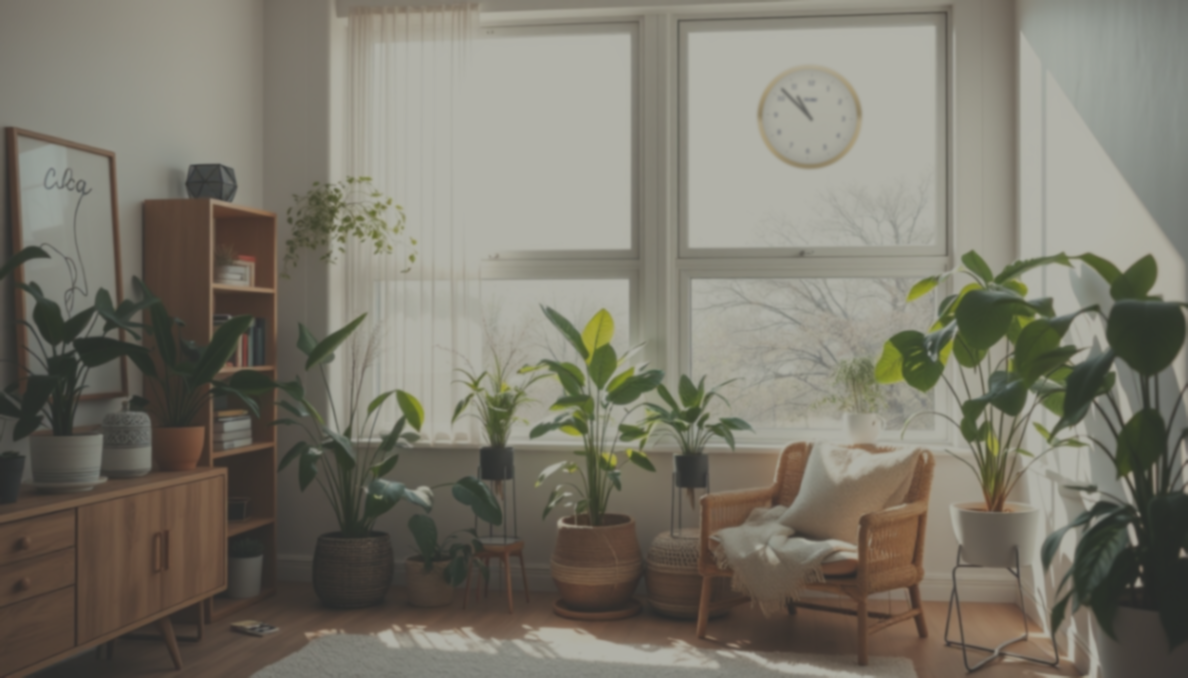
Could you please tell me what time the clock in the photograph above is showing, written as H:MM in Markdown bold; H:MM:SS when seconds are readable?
**10:52**
